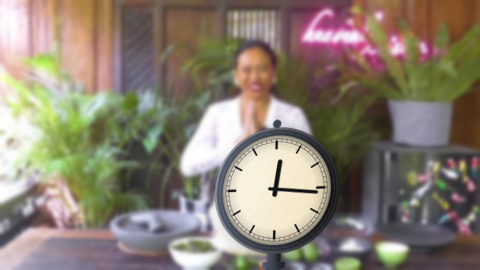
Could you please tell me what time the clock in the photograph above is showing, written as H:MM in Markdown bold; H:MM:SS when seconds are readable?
**12:16**
